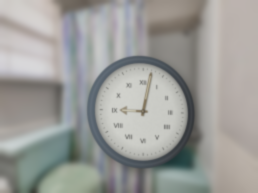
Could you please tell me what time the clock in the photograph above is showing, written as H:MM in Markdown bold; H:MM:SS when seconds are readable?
**9:02**
